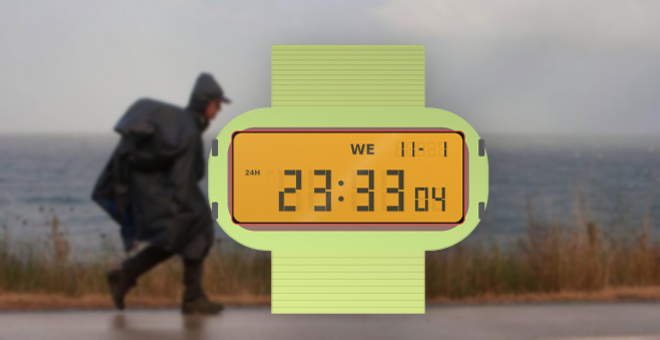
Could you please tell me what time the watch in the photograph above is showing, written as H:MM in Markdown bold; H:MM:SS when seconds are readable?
**23:33:04**
